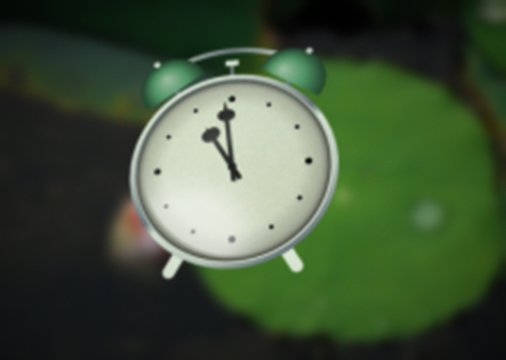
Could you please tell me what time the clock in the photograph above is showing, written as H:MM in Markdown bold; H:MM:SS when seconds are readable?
**10:59**
